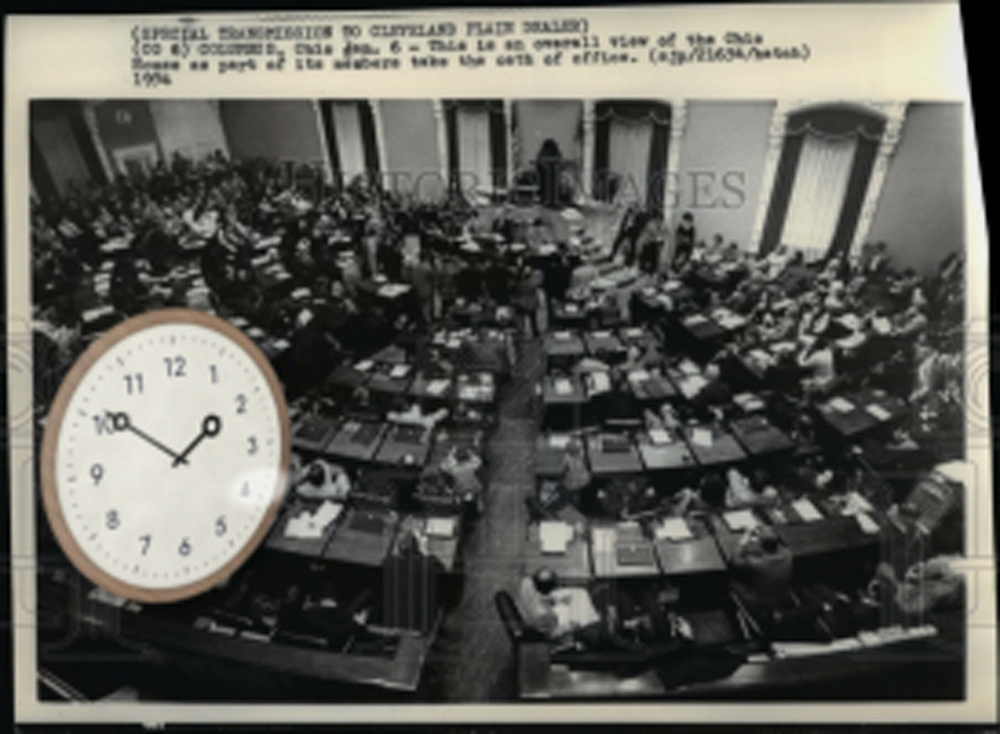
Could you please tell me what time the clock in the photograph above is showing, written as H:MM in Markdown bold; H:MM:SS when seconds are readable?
**1:51**
